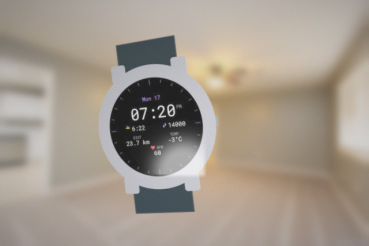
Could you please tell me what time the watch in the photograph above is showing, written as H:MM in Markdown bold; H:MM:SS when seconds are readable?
**7:20**
